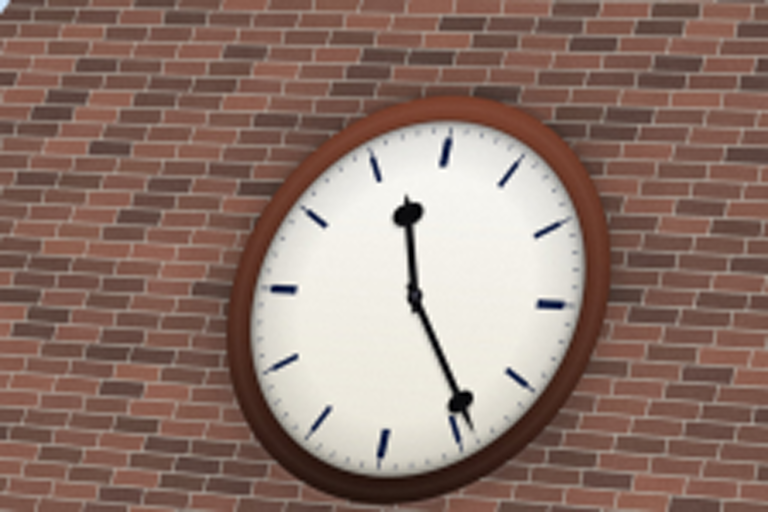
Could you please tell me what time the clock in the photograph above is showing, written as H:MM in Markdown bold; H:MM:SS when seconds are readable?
**11:24**
